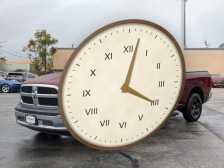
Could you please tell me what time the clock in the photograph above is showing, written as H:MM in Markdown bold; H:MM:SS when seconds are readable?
**4:02**
